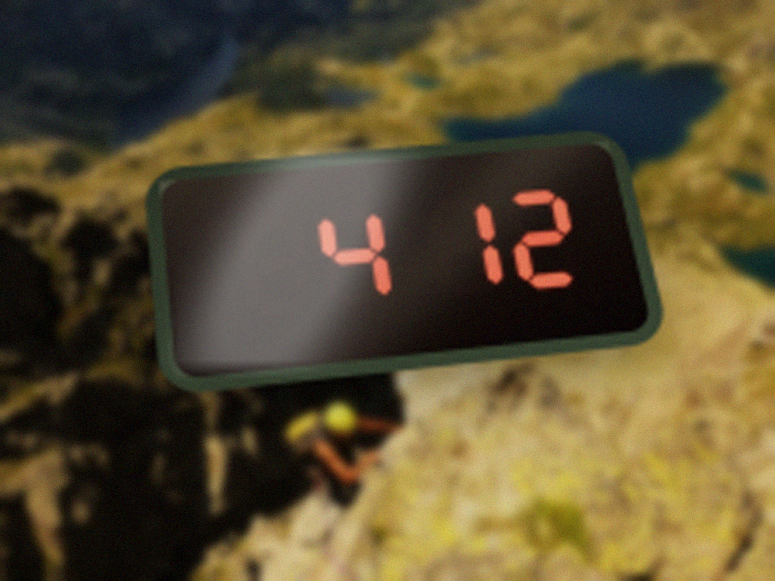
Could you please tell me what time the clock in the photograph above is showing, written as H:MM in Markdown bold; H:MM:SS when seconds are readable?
**4:12**
